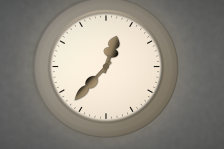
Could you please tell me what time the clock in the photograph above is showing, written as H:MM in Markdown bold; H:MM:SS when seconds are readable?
**12:37**
